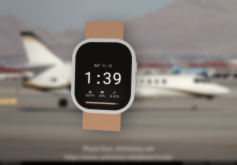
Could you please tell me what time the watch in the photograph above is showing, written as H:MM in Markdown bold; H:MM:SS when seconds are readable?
**1:39**
